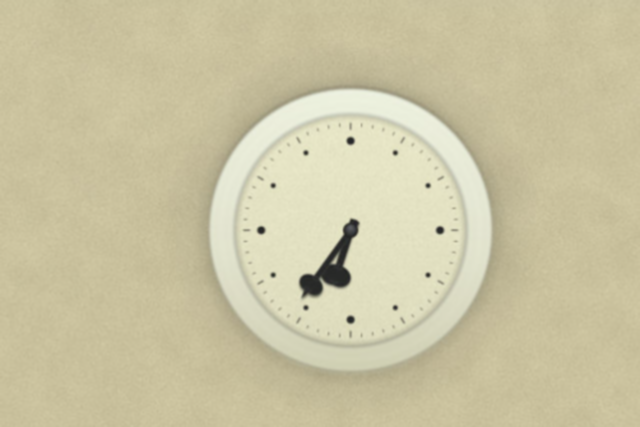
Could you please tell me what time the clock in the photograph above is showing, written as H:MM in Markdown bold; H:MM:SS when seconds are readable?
**6:36**
